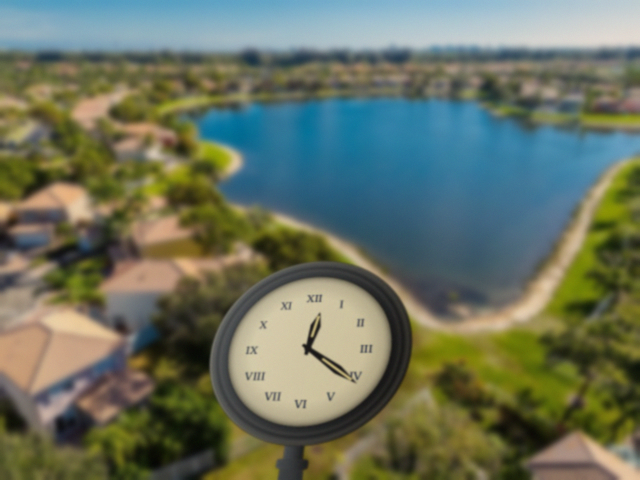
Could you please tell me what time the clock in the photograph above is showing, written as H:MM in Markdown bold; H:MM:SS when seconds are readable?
**12:21**
